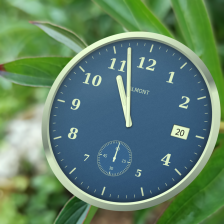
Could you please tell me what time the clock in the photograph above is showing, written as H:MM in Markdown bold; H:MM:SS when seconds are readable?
**10:57**
